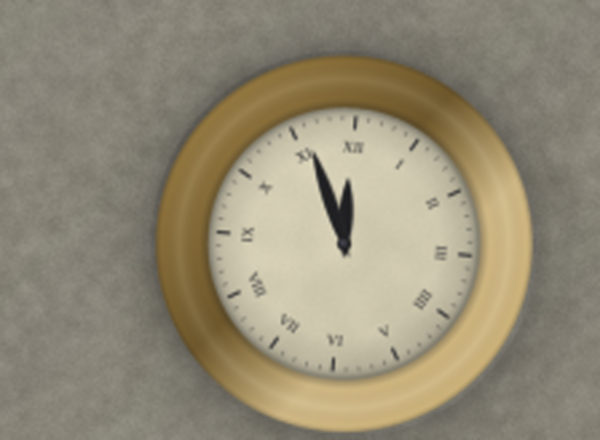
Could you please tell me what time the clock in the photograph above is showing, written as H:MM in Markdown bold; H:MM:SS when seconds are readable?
**11:56**
